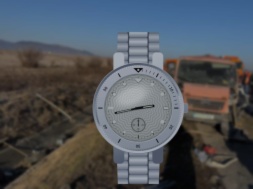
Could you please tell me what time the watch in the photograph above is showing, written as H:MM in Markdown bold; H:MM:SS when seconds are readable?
**2:43**
